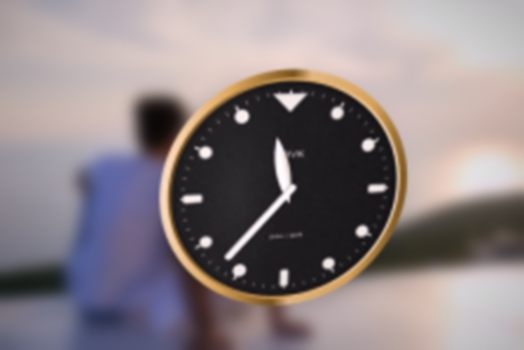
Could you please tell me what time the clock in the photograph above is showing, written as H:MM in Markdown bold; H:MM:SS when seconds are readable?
**11:37**
